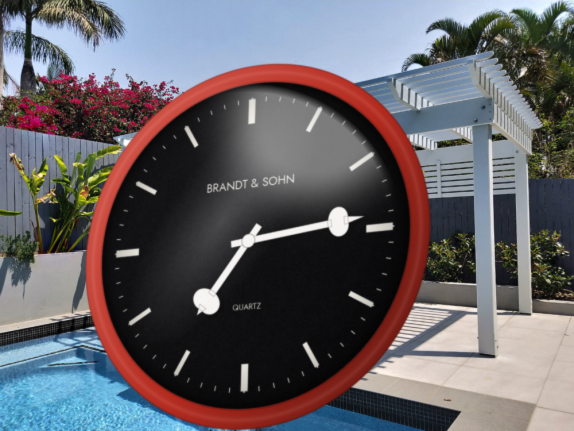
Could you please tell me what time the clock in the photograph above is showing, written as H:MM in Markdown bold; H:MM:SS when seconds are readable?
**7:14**
